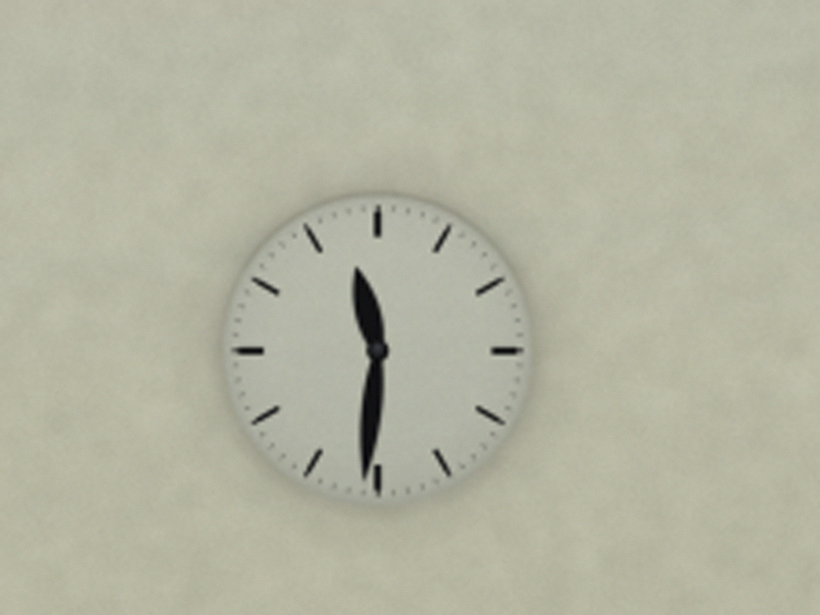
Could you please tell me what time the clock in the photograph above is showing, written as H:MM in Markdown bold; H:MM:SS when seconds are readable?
**11:31**
